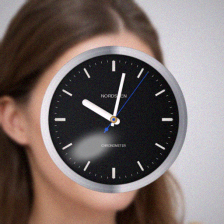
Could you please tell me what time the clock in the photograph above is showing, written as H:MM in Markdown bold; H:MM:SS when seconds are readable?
**10:02:06**
